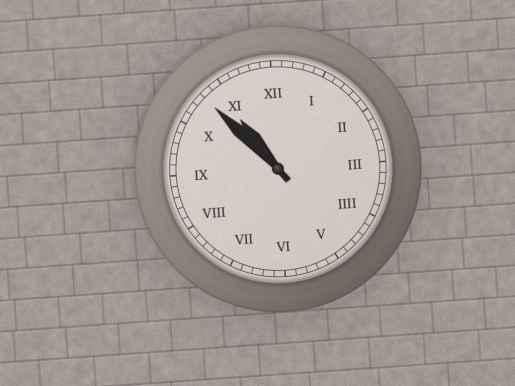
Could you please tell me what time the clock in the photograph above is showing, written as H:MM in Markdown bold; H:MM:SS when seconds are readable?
**10:53**
